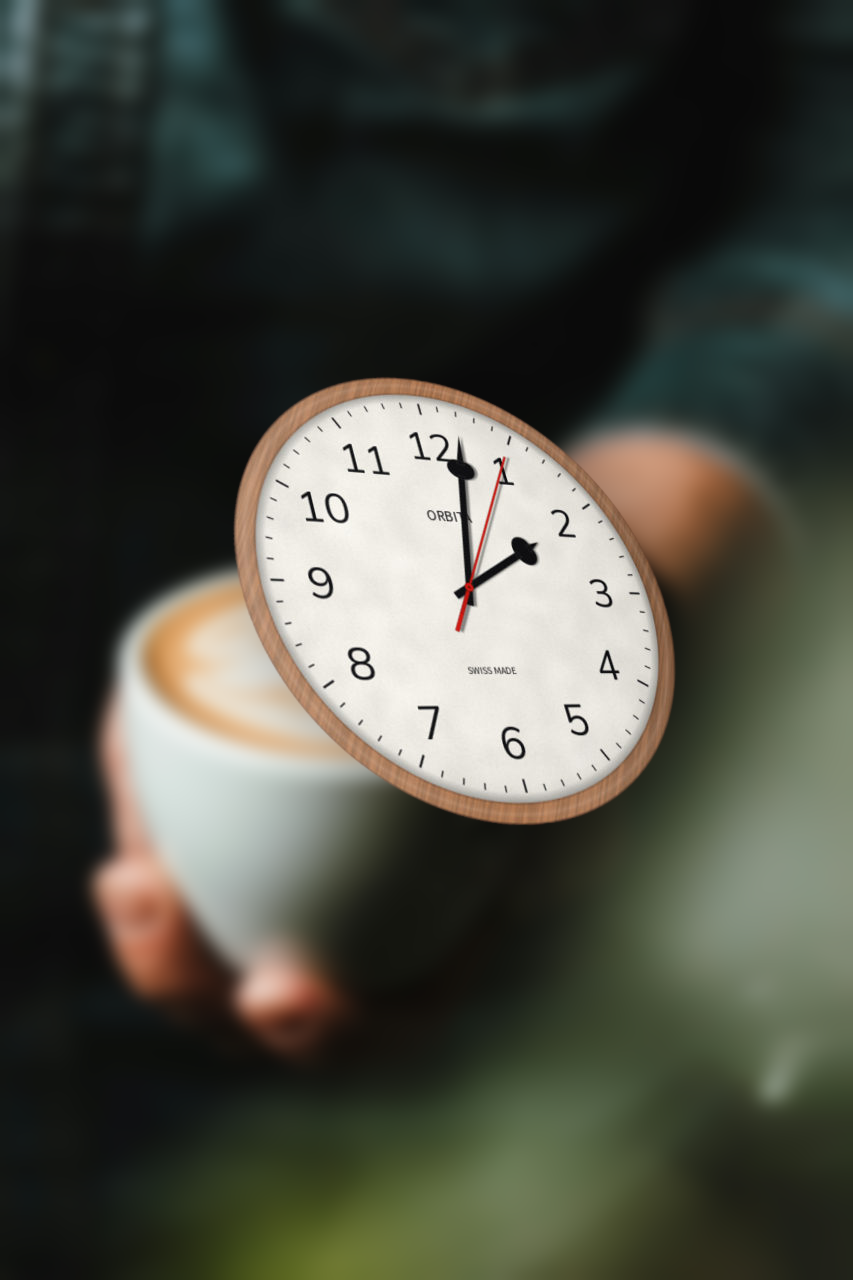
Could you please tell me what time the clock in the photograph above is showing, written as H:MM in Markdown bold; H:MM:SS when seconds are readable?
**2:02:05**
